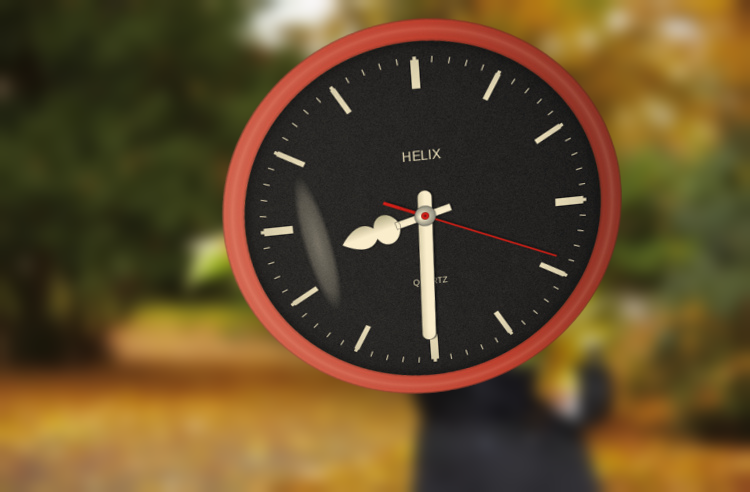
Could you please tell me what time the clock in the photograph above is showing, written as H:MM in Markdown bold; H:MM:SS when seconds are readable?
**8:30:19**
